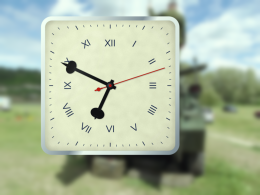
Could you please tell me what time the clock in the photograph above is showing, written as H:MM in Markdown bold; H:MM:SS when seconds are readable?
**6:49:12**
